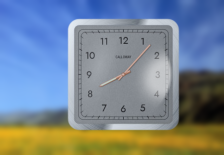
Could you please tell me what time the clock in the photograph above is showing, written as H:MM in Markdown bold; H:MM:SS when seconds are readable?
**8:07**
